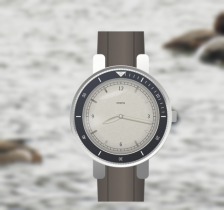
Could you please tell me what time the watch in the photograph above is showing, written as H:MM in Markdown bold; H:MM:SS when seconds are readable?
**8:17**
